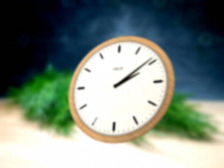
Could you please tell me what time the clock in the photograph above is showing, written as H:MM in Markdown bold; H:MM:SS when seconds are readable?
**2:09**
